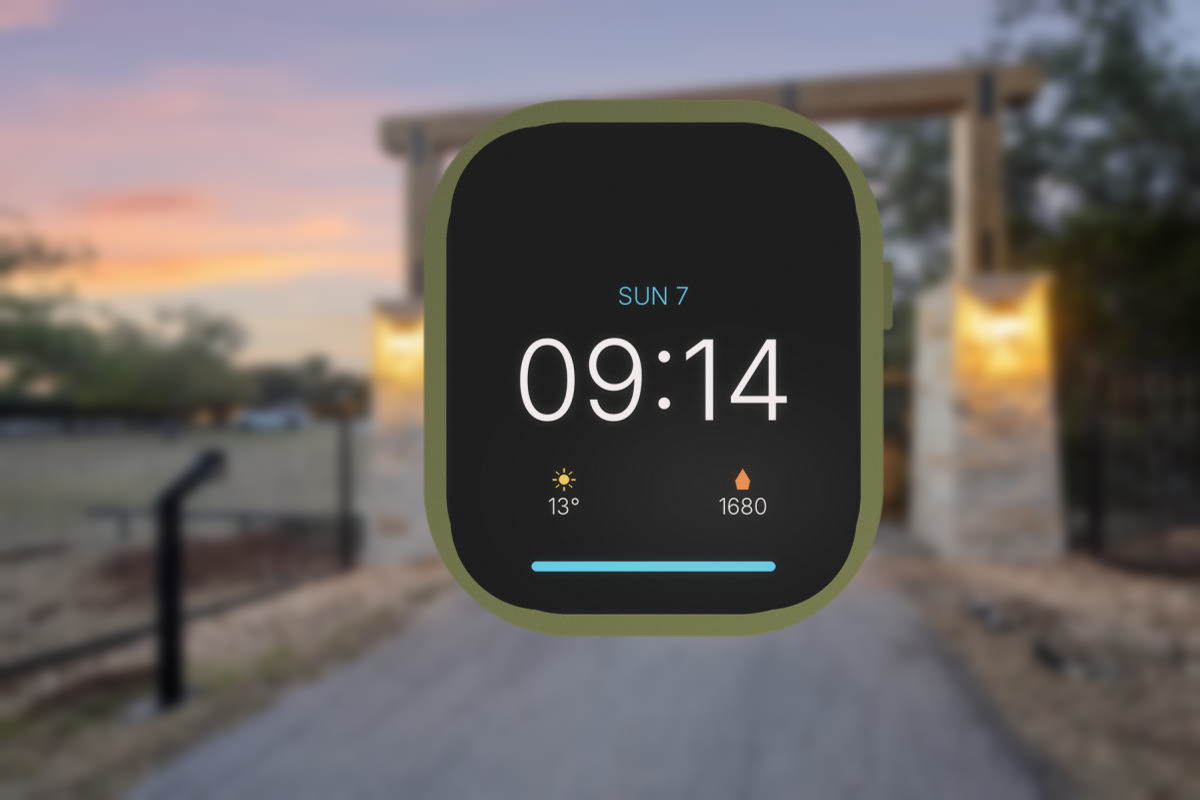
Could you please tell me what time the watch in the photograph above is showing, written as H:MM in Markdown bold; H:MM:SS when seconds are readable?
**9:14**
